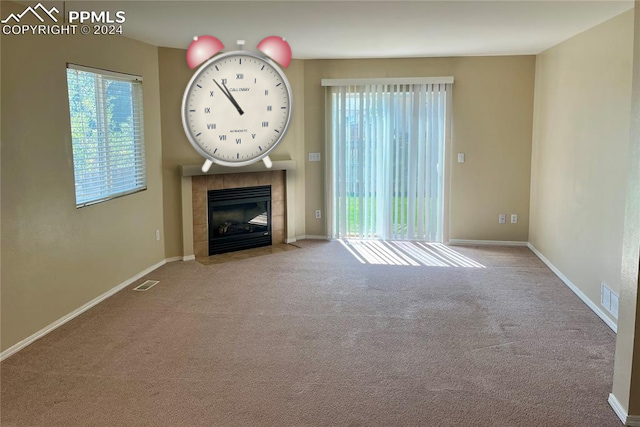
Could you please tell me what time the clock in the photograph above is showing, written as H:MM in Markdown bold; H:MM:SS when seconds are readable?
**10:53**
